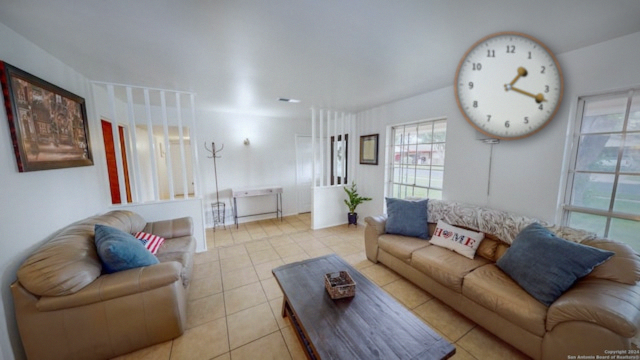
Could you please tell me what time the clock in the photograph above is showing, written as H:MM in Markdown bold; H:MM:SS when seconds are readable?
**1:18**
